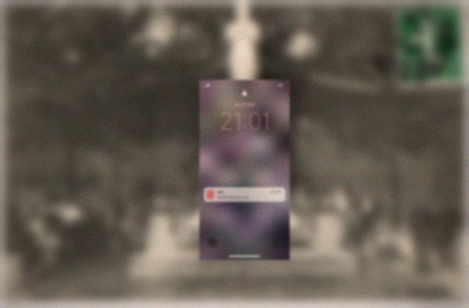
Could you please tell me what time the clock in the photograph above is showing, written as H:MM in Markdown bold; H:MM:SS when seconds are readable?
**21:01**
